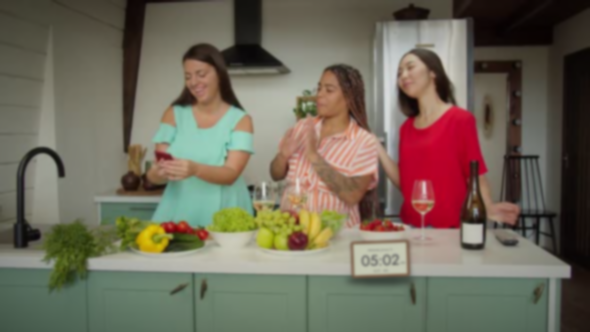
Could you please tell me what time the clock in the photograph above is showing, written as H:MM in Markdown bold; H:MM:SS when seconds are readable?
**5:02**
